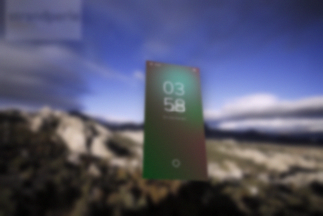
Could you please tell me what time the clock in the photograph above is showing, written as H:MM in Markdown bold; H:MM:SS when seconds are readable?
**3:58**
